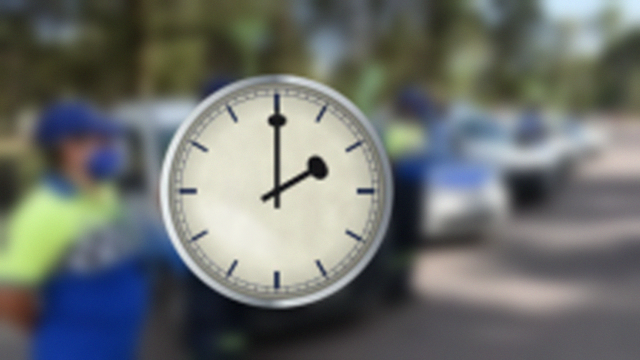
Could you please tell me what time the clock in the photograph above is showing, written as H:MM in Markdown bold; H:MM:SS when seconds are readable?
**2:00**
